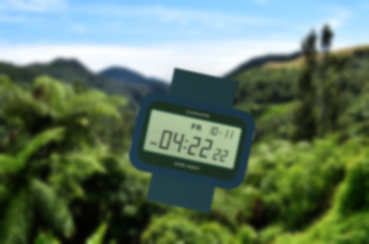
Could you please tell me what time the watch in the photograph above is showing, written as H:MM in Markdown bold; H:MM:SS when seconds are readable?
**4:22:22**
